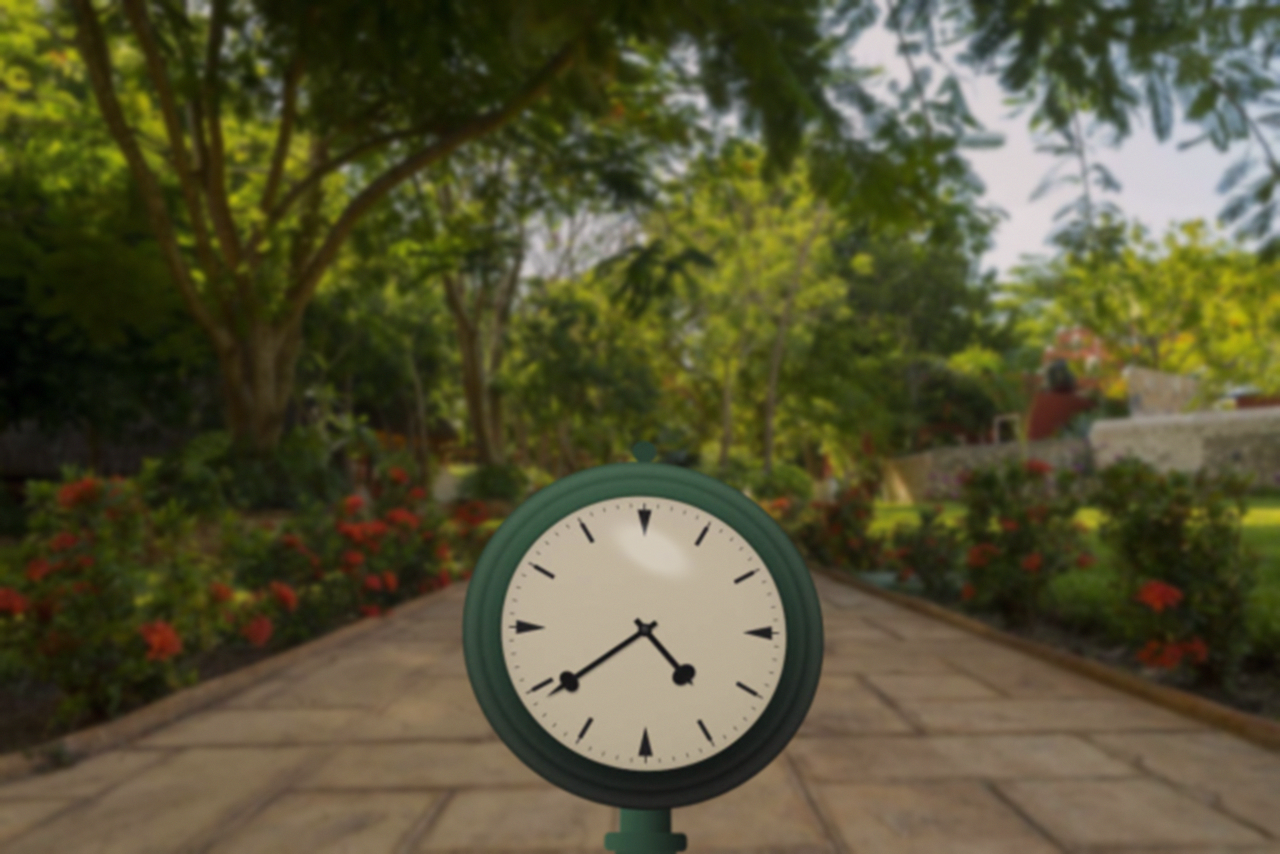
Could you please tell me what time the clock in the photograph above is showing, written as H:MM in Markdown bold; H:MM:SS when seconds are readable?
**4:39**
